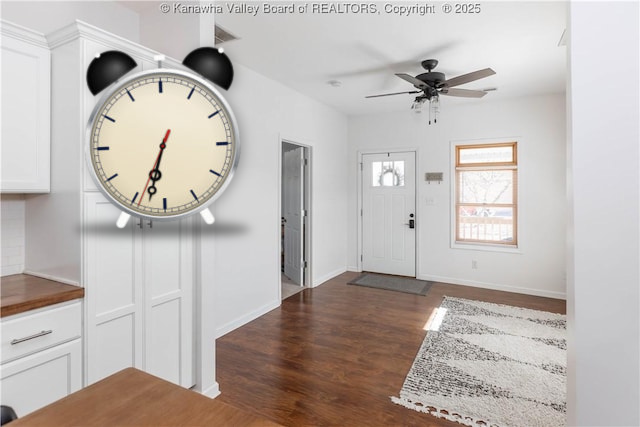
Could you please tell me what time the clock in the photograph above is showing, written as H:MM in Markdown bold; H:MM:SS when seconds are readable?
**6:32:34**
